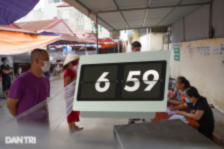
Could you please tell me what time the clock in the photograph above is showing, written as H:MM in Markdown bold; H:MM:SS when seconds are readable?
**6:59**
